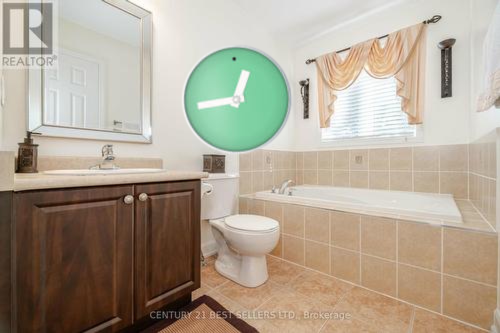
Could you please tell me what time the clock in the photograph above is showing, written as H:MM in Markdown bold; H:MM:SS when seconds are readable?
**12:44**
